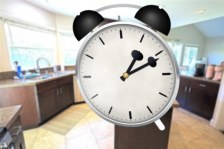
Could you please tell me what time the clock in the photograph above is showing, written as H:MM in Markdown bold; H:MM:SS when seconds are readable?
**1:11**
